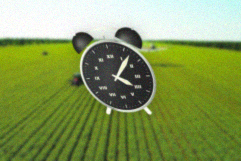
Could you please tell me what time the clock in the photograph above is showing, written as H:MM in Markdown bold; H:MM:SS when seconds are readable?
**4:07**
